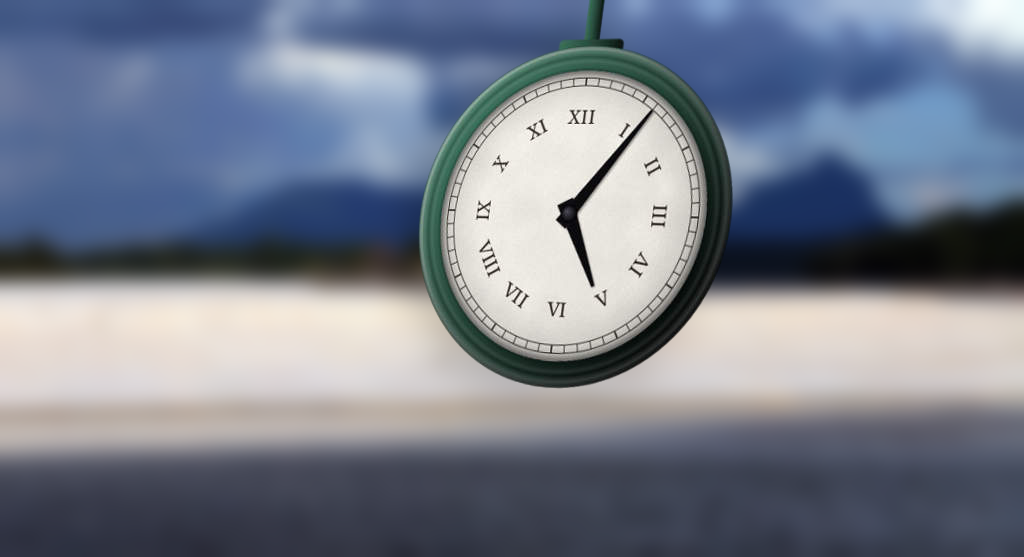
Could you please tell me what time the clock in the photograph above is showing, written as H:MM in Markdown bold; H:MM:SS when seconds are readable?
**5:06**
